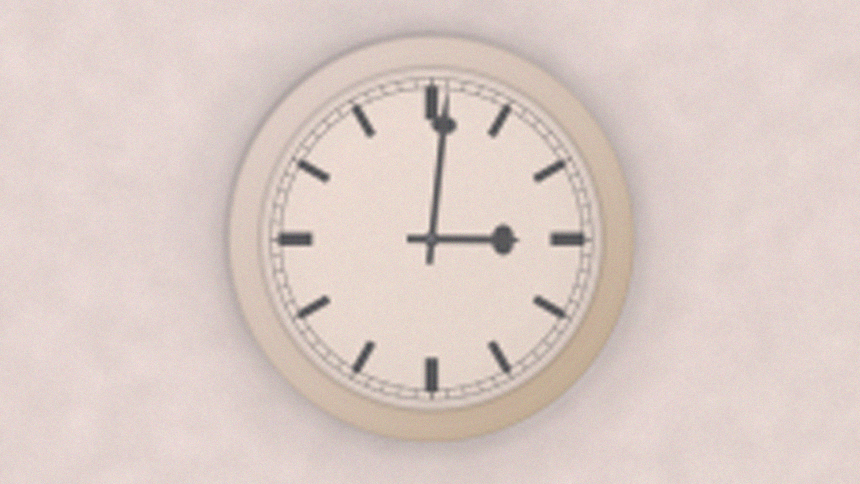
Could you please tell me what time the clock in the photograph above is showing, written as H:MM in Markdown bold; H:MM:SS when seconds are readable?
**3:01**
